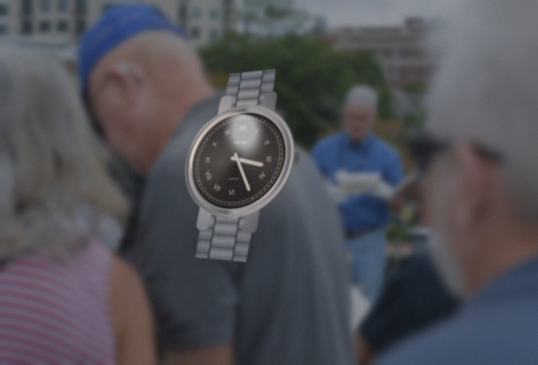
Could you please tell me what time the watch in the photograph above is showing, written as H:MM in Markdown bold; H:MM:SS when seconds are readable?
**3:25**
